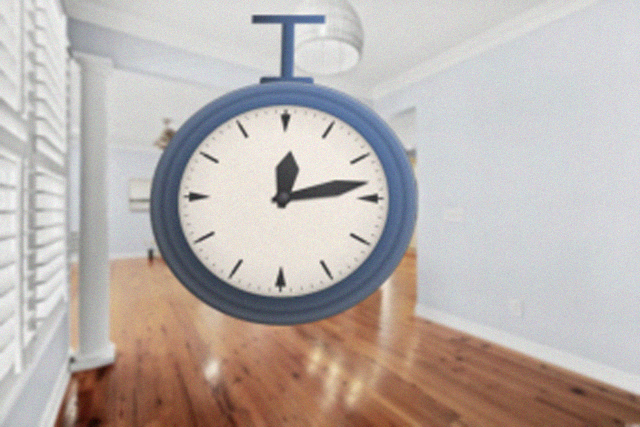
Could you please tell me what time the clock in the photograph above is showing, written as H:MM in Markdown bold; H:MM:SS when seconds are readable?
**12:13**
